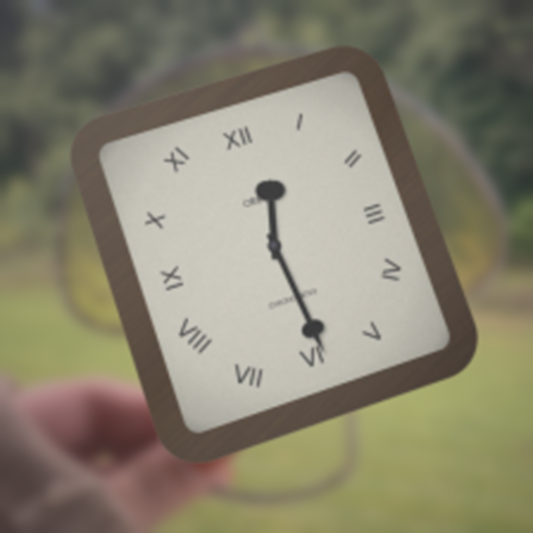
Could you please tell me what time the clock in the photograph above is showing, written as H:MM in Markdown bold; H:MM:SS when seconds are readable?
**12:29**
